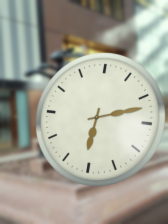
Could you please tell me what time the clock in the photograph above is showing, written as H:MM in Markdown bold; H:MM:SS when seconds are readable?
**6:12**
